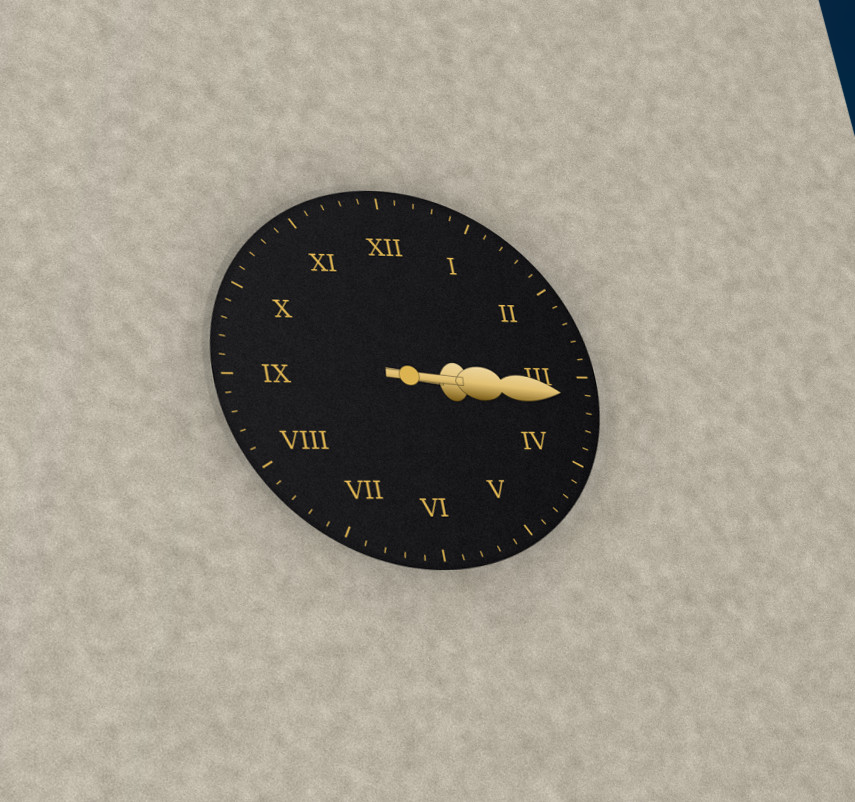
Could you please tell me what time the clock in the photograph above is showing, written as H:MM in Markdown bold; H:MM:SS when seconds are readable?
**3:16**
